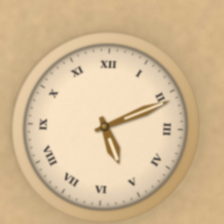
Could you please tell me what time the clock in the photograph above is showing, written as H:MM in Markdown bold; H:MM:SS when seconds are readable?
**5:11**
